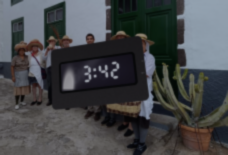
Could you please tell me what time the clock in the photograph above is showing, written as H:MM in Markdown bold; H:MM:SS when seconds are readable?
**3:42**
